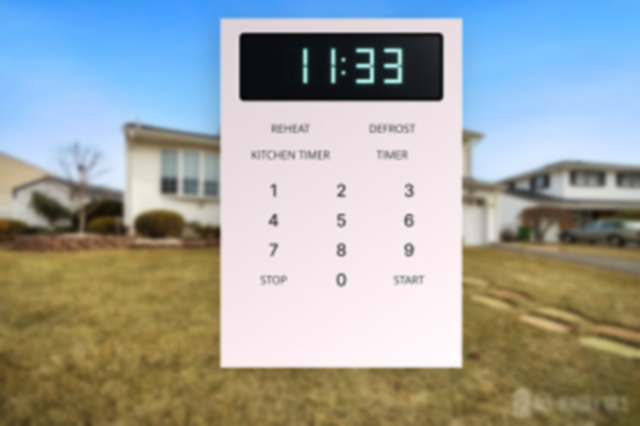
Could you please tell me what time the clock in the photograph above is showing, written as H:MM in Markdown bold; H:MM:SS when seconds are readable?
**11:33**
